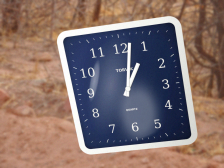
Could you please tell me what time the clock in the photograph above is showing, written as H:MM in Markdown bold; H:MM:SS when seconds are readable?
**1:02**
